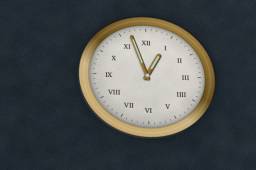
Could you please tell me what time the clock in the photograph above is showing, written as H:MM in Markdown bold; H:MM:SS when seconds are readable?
**12:57**
